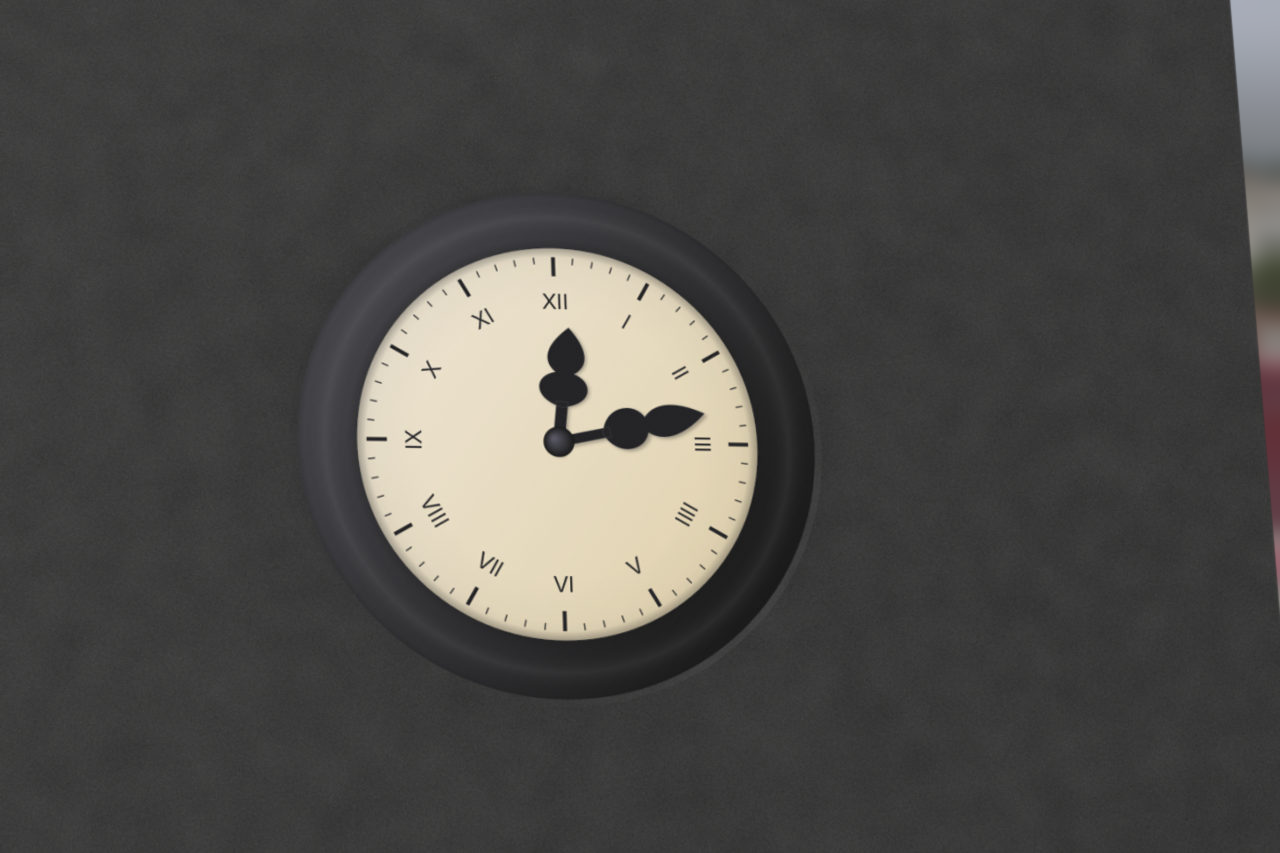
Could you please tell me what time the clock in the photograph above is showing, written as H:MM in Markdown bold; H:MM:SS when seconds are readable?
**12:13**
